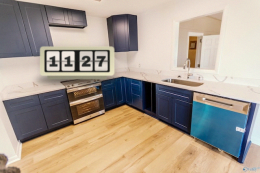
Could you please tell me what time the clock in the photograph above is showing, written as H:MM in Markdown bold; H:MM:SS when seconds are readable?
**11:27**
